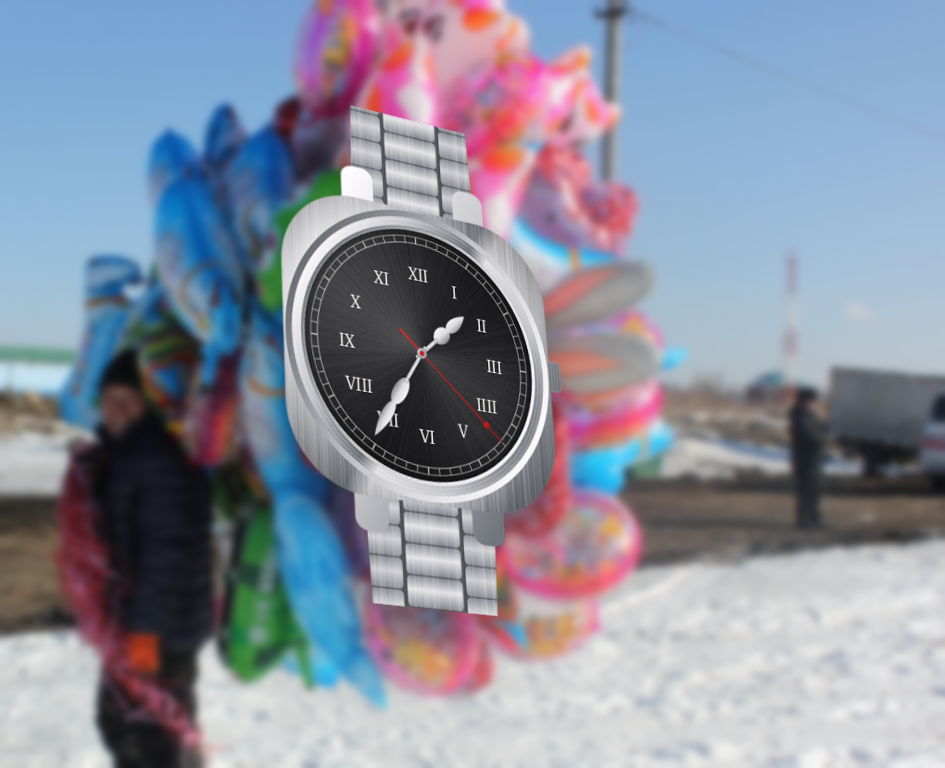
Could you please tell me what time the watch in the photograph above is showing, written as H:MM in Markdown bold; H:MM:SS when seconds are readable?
**1:35:22**
